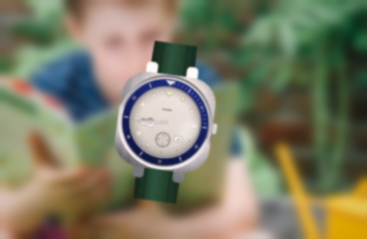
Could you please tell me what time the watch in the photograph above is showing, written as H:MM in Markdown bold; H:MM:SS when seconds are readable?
**8:44**
